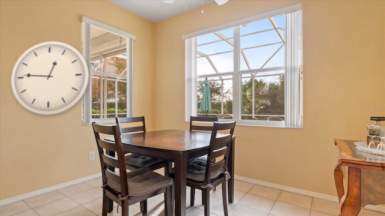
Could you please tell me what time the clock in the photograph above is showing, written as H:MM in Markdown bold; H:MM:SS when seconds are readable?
**12:46**
